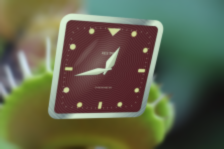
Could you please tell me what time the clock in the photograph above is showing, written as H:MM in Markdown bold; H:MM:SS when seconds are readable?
**12:43**
